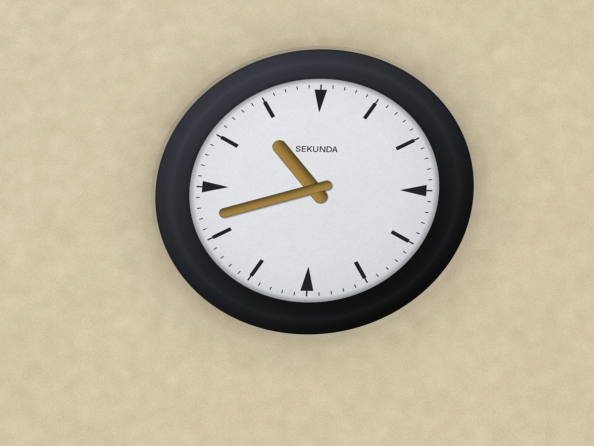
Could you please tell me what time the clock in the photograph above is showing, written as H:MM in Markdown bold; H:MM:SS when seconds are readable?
**10:42**
